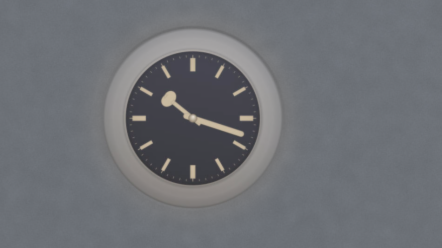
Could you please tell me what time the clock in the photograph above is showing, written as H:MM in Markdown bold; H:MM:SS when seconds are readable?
**10:18**
